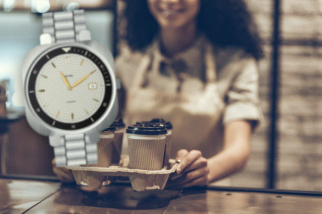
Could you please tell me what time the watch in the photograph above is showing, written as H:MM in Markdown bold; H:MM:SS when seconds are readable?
**11:10**
